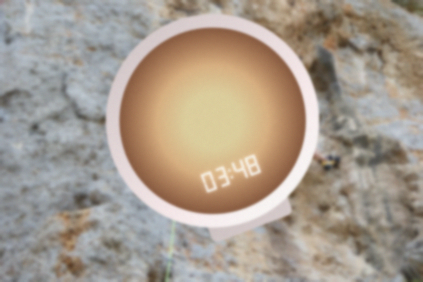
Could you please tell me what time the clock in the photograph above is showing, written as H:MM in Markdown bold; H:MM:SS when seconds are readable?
**3:48**
